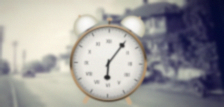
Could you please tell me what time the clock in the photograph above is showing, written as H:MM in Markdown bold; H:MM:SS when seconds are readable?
**6:06**
